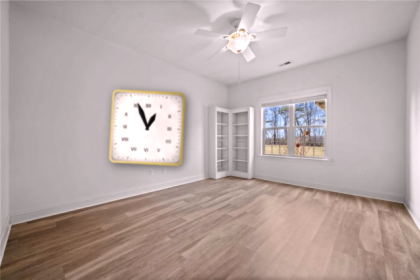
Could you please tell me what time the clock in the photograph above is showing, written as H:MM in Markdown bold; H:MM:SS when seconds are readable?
**12:56**
